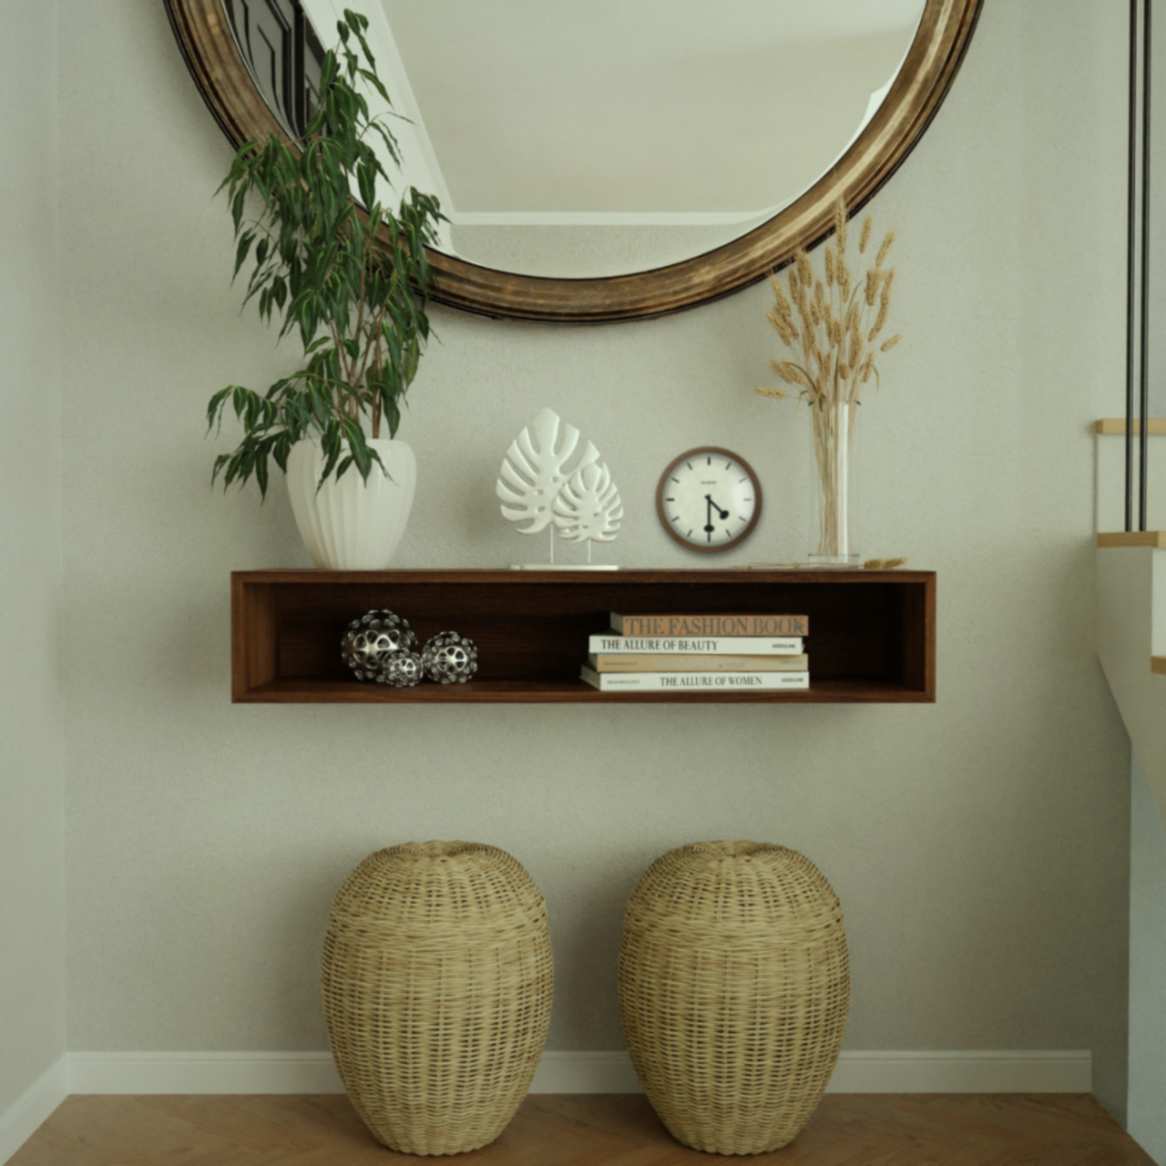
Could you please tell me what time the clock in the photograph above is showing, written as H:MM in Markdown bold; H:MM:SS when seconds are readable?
**4:30**
